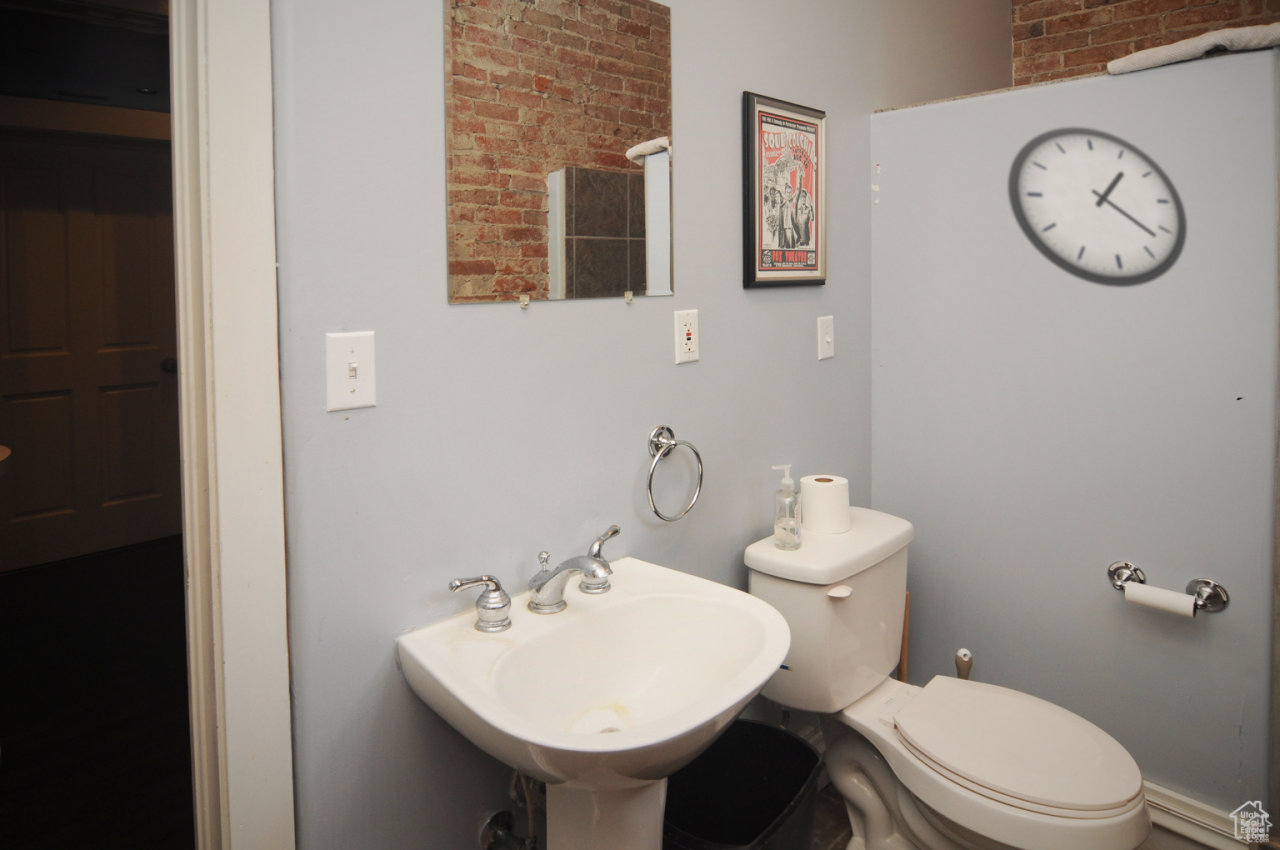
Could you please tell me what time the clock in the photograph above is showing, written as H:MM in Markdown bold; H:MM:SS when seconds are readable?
**1:22**
